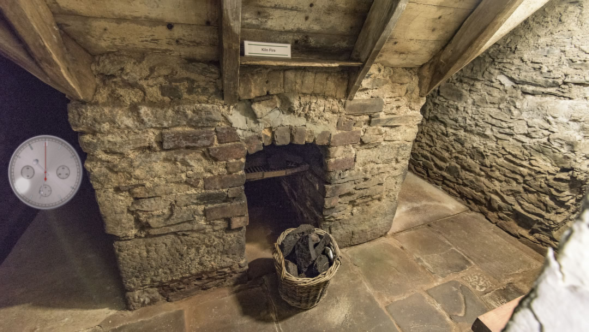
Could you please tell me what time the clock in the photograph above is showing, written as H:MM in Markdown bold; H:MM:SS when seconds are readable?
**10:32**
